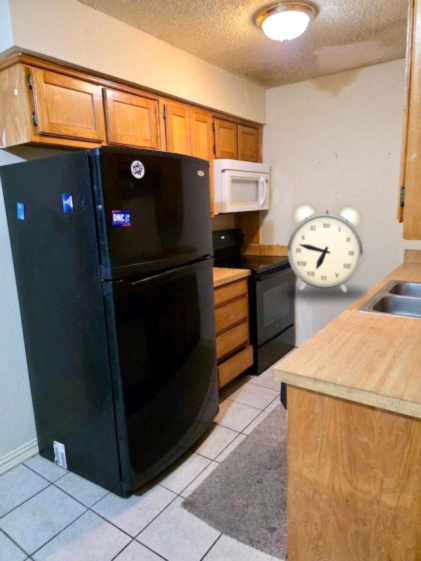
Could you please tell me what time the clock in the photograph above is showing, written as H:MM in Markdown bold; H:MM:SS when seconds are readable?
**6:47**
